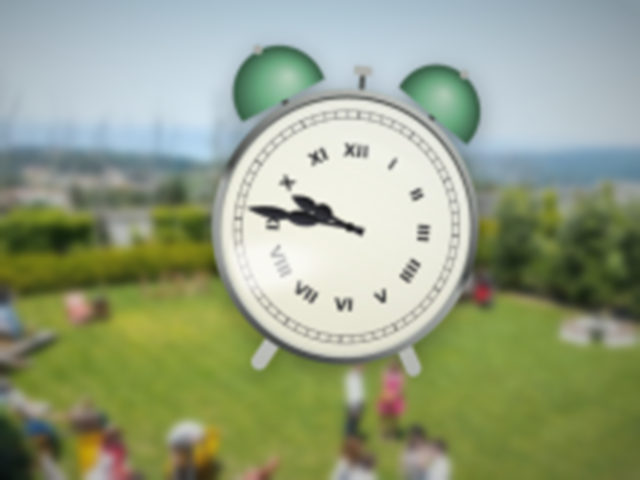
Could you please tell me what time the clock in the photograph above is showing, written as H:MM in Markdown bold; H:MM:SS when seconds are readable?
**9:46**
